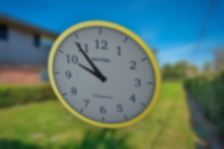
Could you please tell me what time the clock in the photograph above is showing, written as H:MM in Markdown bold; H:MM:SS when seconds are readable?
**9:54**
